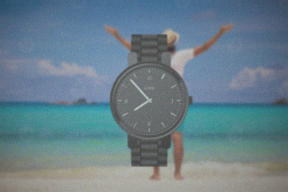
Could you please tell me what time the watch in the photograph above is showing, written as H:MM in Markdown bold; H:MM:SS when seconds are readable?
**7:53**
